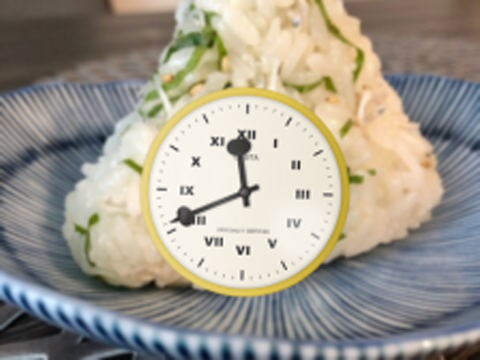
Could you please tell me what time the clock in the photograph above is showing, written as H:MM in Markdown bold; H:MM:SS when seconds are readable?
**11:41**
